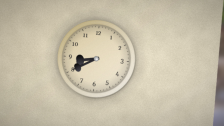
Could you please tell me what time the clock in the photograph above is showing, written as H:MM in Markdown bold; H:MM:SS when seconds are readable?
**8:40**
